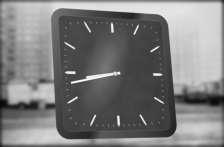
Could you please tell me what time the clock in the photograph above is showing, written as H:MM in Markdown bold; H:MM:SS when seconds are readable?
**8:43**
